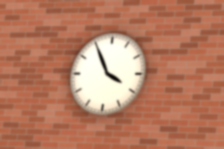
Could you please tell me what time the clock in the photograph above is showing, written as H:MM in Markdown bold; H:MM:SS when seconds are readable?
**3:55**
